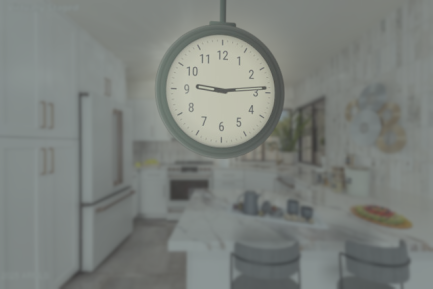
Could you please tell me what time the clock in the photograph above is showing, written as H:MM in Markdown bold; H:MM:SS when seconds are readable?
**9:14**
